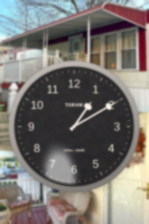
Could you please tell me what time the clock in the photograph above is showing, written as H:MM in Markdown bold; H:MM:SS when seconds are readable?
**1:10**
